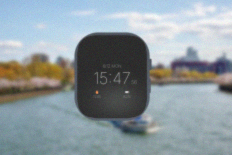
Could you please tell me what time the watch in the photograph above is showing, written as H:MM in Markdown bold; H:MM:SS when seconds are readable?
**15:47**
